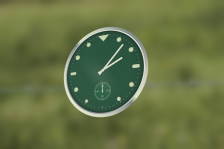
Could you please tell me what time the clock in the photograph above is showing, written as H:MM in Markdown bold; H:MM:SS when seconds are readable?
**2:07**
